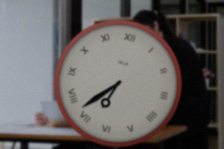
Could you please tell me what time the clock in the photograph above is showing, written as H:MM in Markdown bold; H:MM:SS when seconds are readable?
**6:37**
